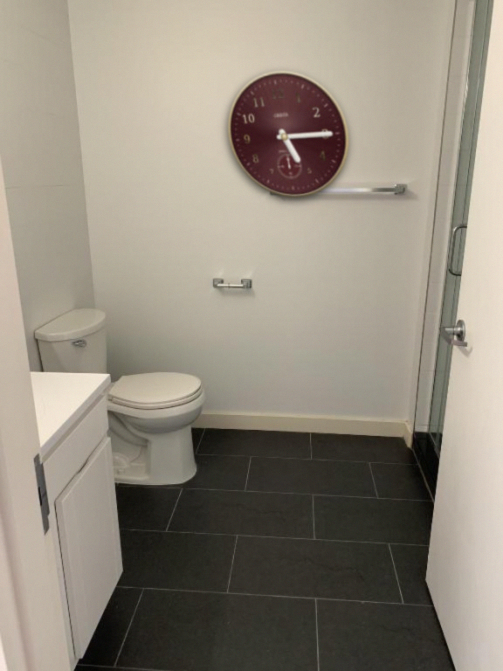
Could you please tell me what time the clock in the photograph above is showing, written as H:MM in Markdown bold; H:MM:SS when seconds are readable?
**5:15**
